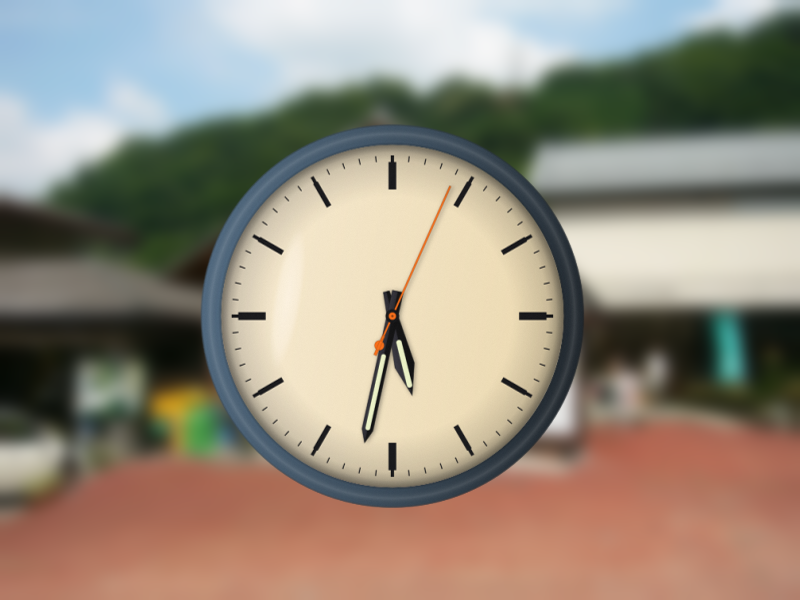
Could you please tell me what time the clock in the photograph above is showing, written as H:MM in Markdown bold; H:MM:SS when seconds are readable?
**5:32:04**
